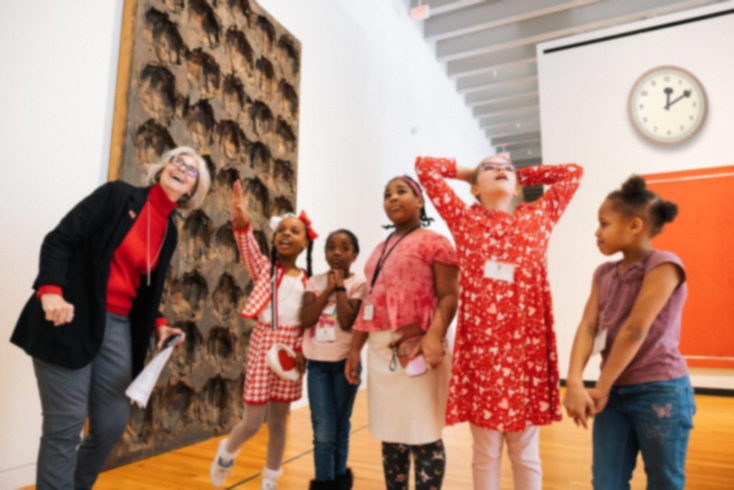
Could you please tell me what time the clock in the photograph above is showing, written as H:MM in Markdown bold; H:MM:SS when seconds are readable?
**12:10**
